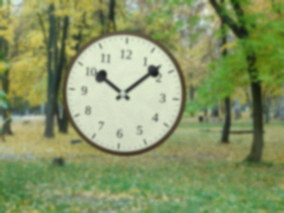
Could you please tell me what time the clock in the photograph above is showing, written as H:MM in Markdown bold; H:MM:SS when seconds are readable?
**10:08**
